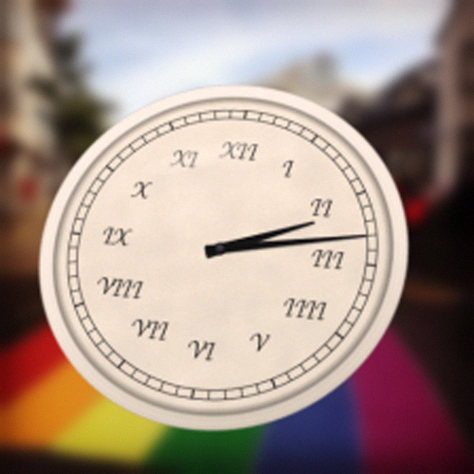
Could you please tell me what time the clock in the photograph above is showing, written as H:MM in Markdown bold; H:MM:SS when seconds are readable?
**2:13**
